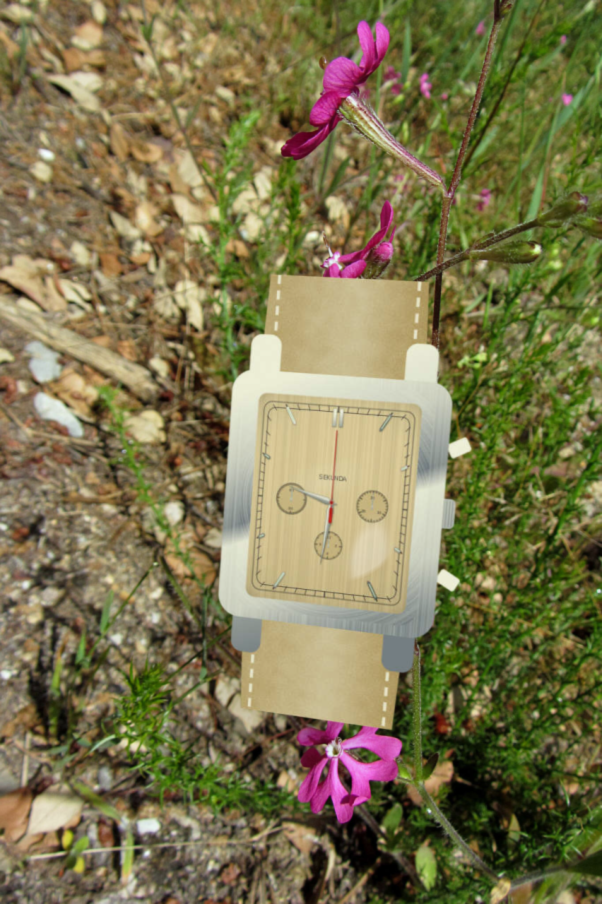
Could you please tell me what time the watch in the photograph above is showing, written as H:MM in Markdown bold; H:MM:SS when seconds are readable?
**9:31**
